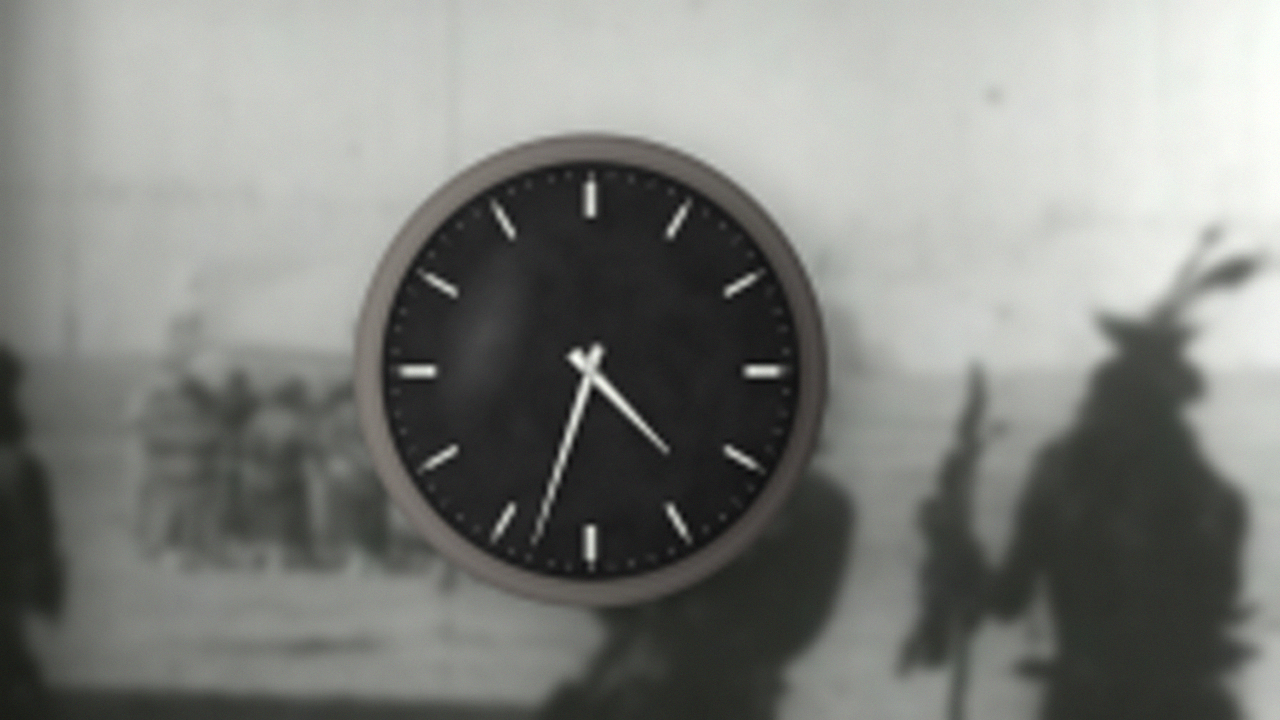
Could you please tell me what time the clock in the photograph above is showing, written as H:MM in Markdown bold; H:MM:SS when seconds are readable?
**4:33**
